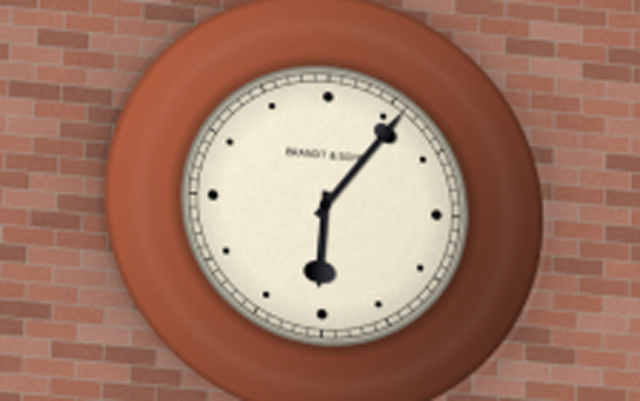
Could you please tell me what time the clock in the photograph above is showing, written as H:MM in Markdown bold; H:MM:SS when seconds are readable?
**6:06**
